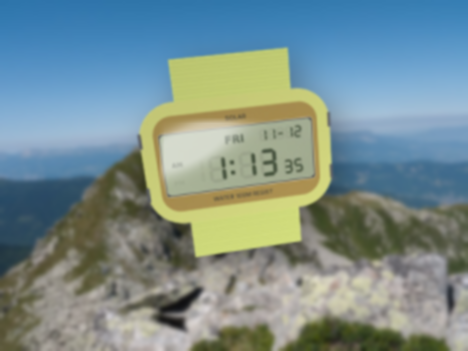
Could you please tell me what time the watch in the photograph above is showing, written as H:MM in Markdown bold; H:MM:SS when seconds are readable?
**1:13**
